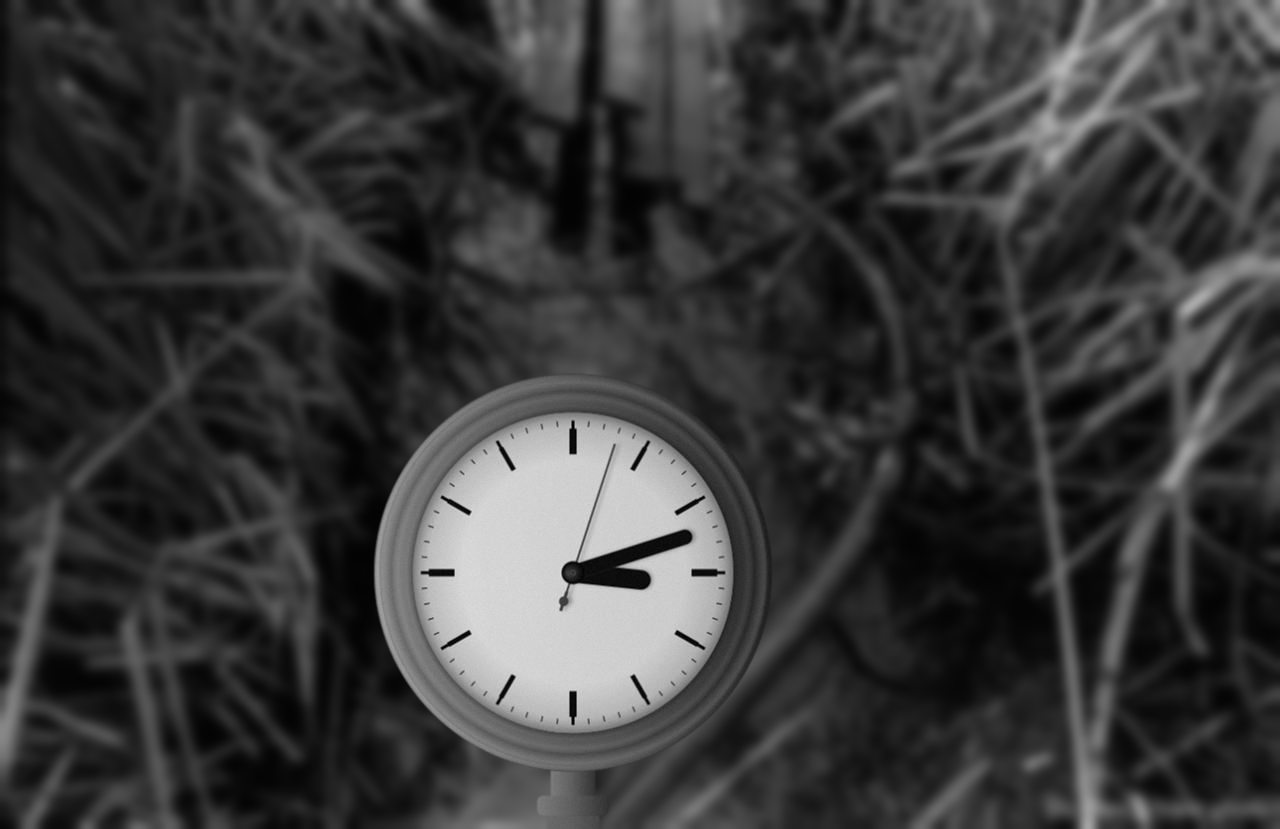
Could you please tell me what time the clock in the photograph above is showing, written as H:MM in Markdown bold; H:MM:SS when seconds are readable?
**3:12:03**
